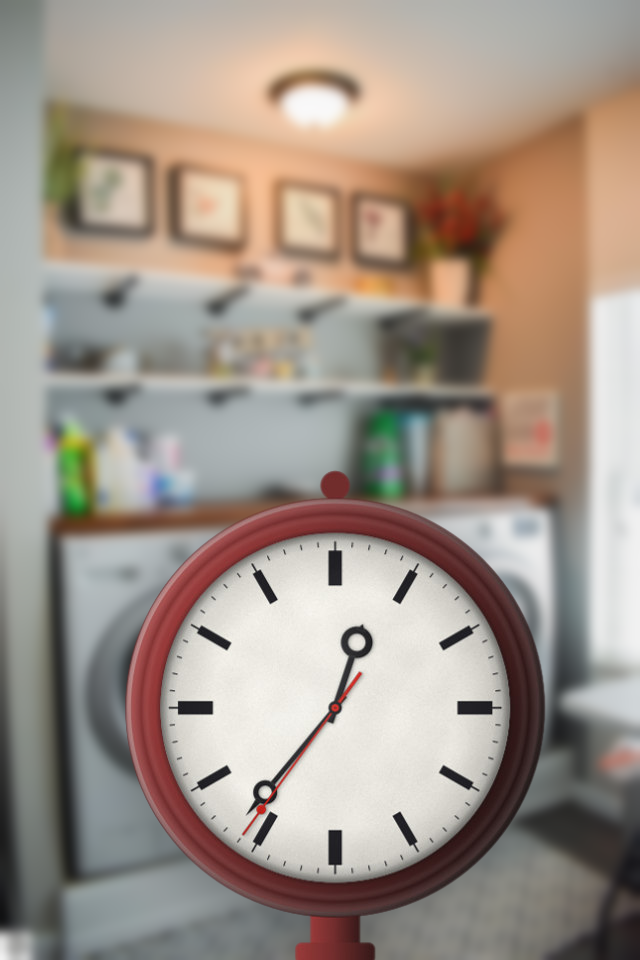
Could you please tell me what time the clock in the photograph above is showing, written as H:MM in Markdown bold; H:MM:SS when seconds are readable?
**12:36:36**
